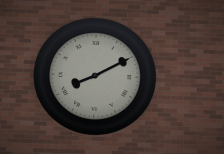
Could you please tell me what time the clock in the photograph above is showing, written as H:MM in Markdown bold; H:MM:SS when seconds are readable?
**8:10**
